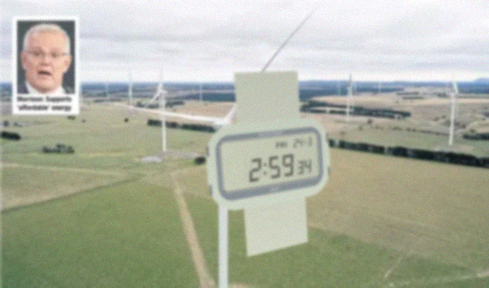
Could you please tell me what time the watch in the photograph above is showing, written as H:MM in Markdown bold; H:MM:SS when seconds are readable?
**2:59:34**
